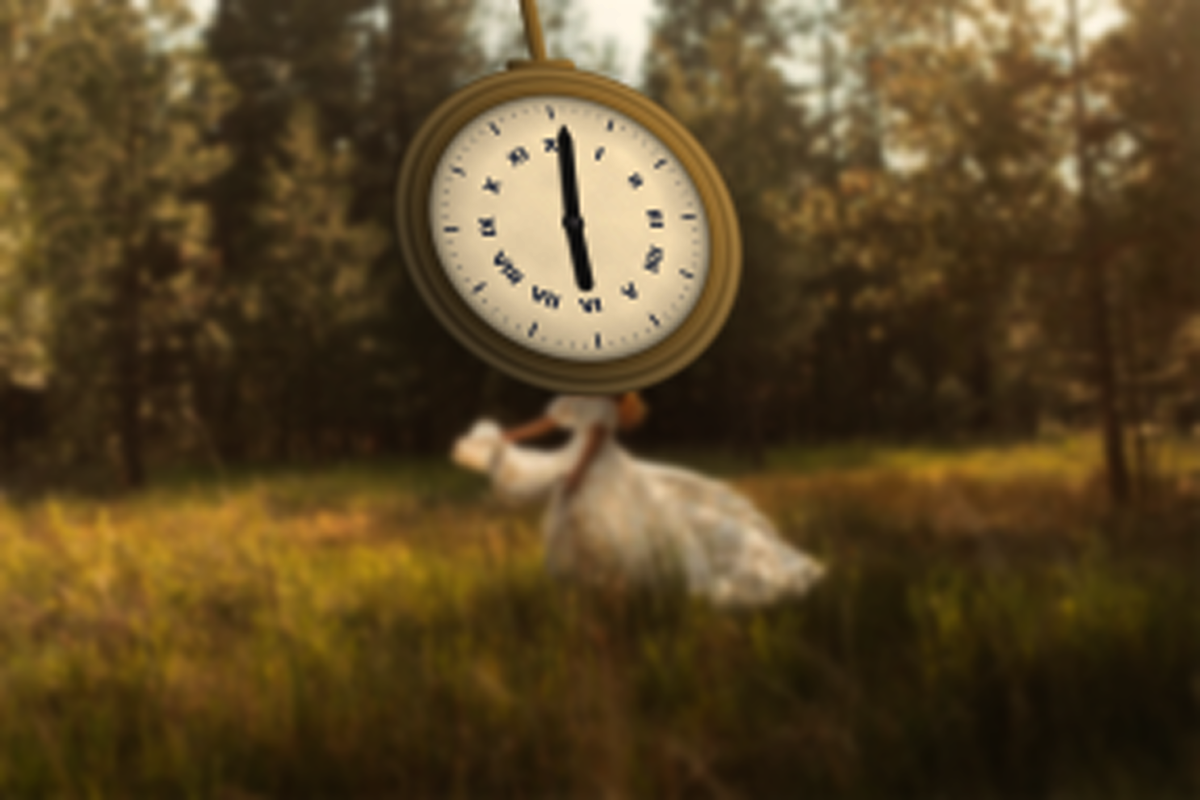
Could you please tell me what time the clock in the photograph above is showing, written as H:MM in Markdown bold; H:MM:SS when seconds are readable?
**6:01**
